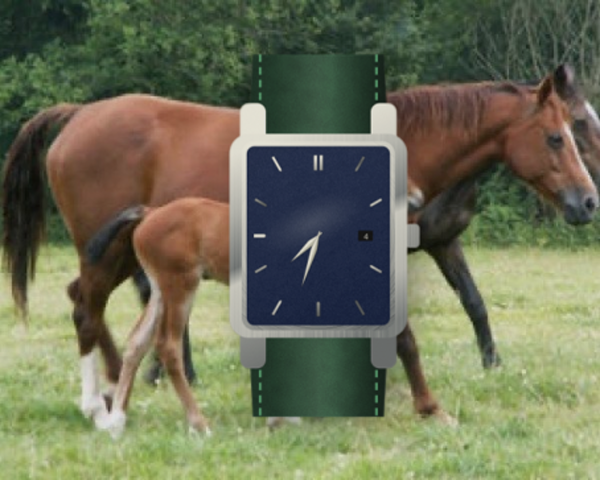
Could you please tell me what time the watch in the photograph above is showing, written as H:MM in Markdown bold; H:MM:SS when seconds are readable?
**7:33**
